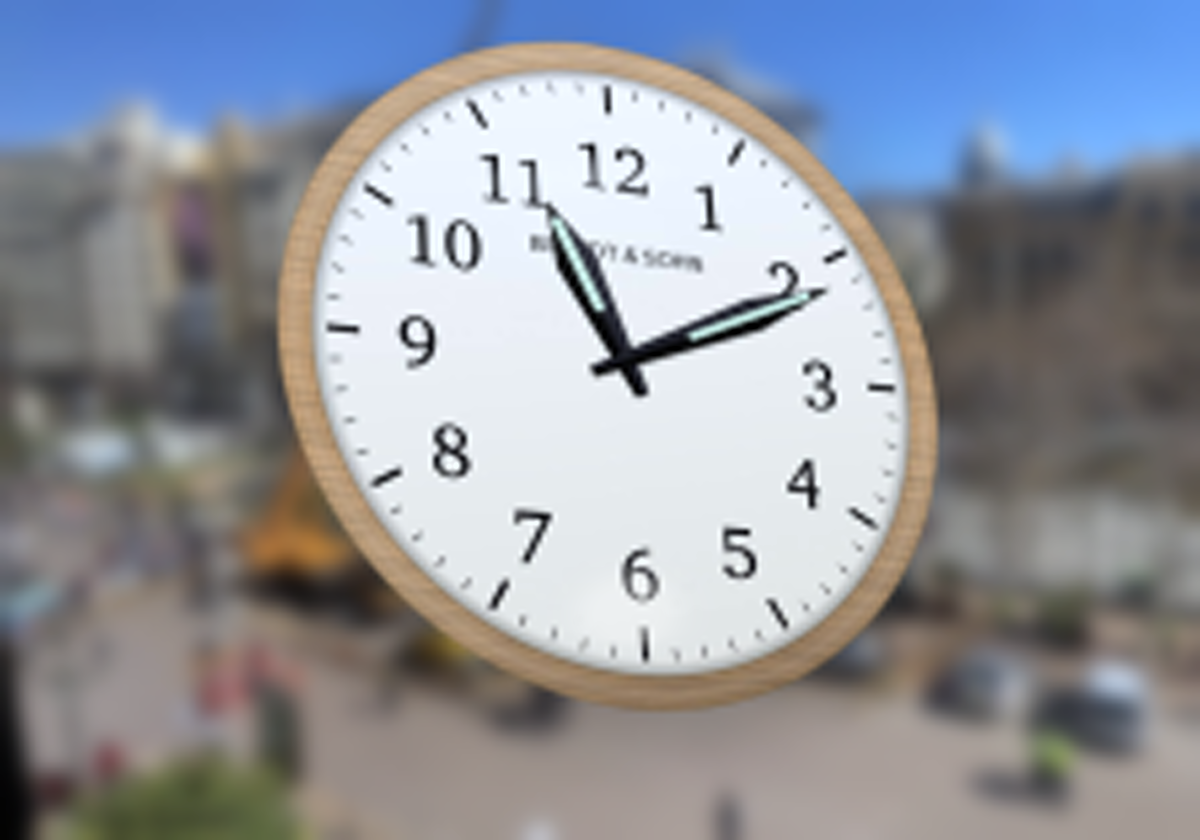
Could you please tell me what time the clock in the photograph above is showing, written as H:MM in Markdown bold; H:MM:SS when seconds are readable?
**11:11**
